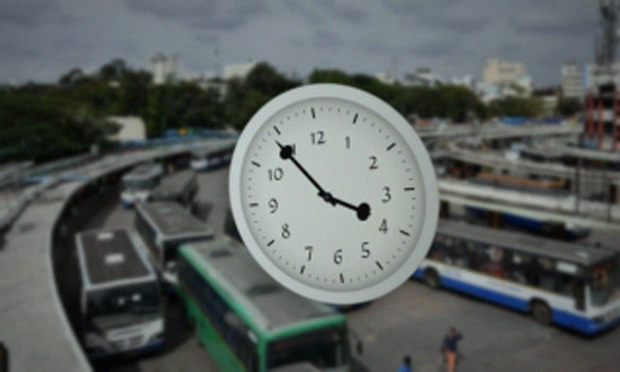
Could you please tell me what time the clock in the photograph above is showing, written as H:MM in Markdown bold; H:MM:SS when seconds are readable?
**3:54**
